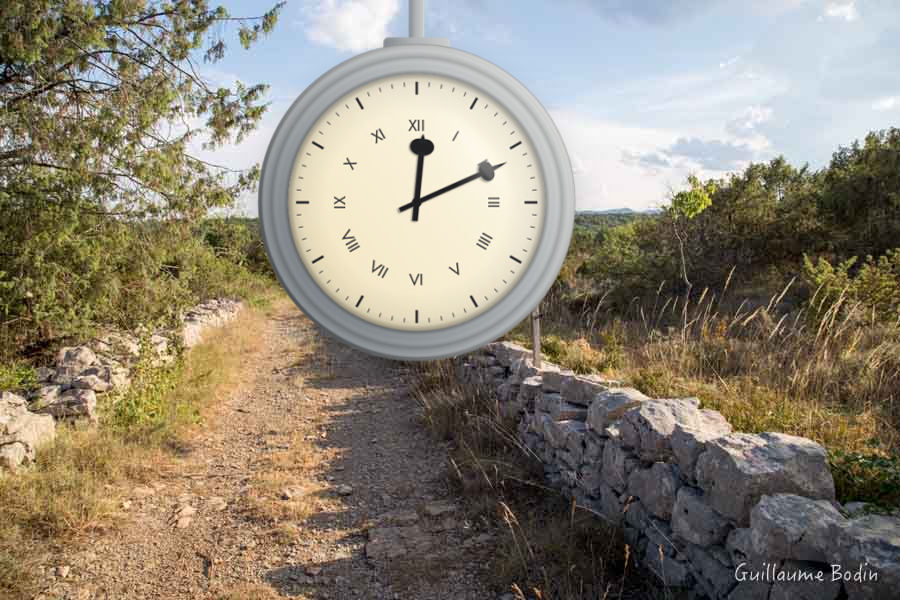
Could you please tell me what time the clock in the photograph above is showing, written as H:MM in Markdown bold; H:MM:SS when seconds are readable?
**12:11**
